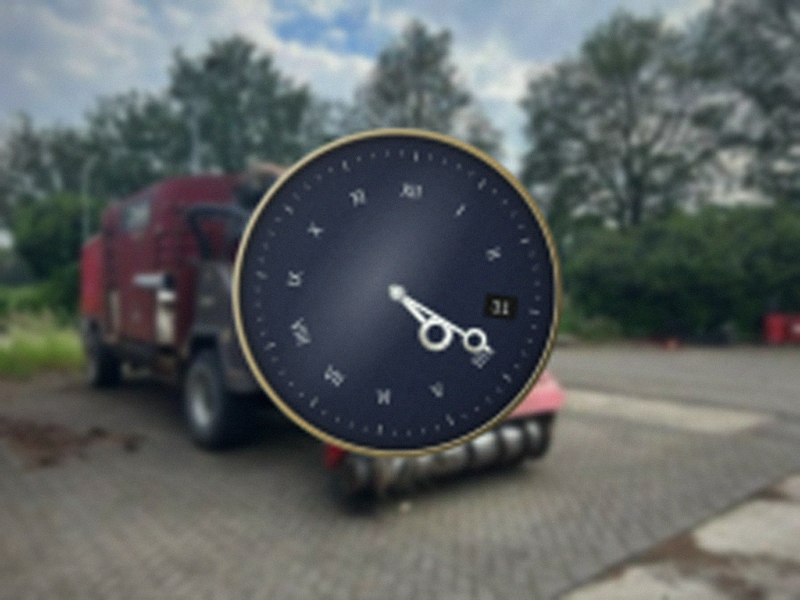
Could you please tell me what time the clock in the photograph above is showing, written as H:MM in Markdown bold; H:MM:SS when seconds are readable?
**4:19**
